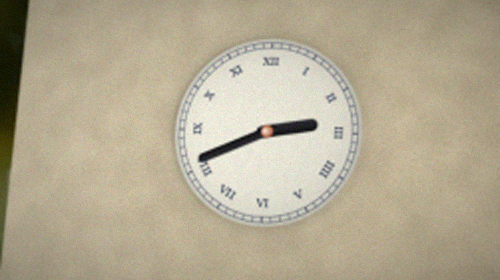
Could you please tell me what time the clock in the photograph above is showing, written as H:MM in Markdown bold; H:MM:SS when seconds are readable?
**2:41**
